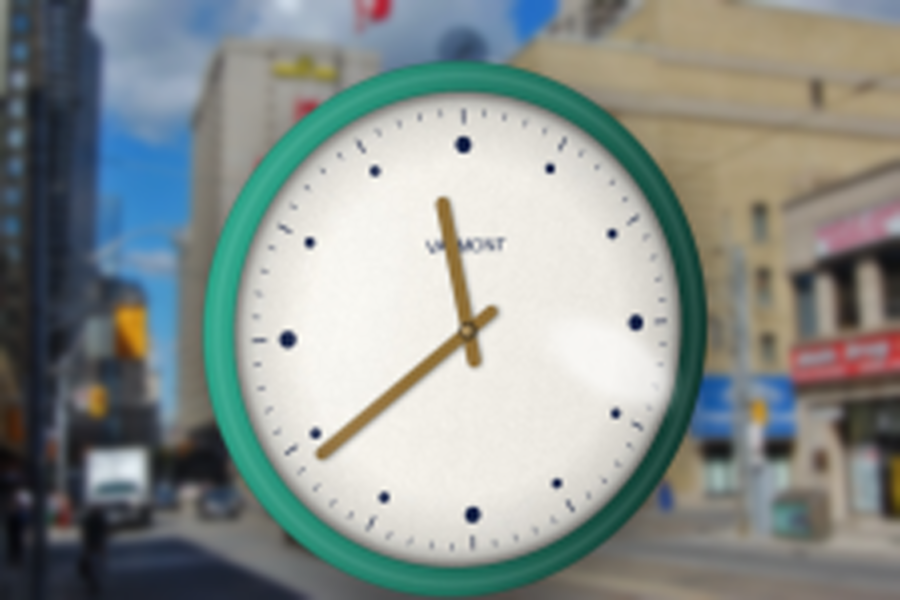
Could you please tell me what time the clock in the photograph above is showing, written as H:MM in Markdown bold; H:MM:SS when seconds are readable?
**11:39**
